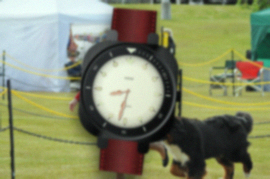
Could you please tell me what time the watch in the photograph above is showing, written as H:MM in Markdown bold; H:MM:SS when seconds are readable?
**8:32**
